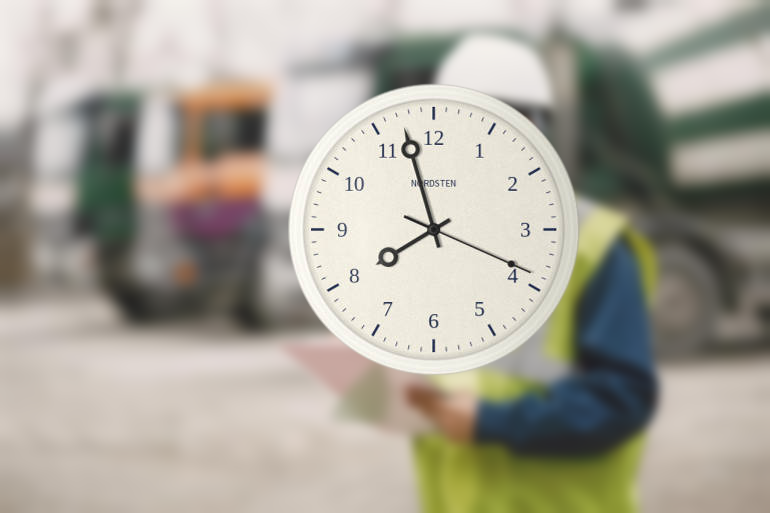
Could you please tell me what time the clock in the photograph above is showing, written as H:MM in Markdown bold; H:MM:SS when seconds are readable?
**7:57:19**
